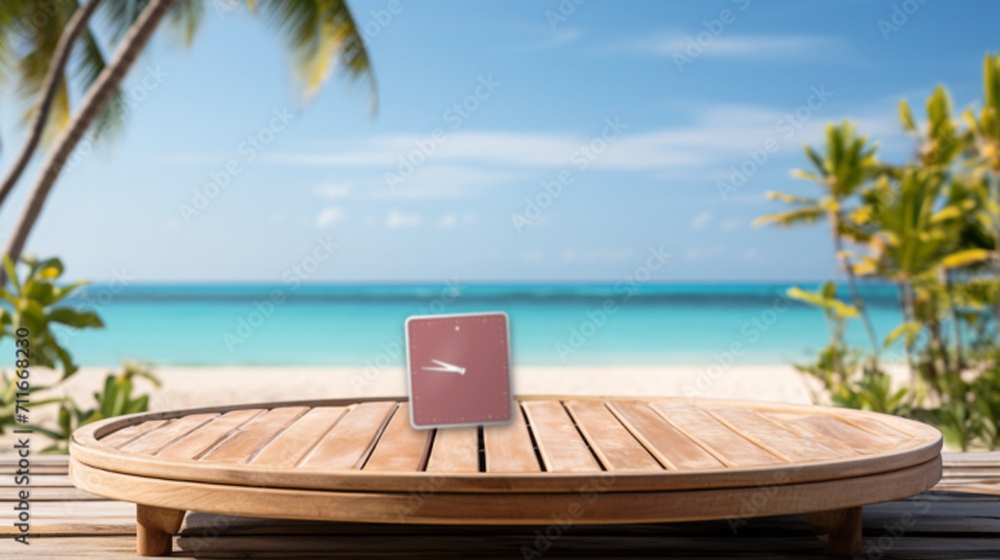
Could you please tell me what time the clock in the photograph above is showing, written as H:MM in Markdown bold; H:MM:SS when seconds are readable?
**9:46**
